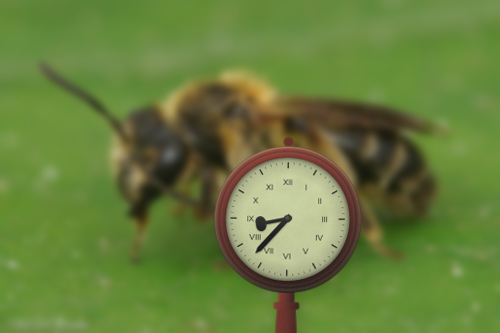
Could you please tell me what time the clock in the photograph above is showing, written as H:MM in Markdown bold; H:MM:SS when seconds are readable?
**8:37**
